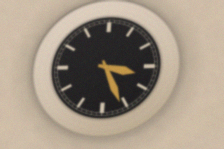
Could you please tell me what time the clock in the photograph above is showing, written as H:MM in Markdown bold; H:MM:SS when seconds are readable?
**3:26**
